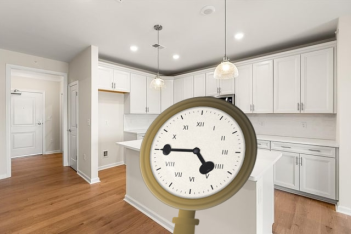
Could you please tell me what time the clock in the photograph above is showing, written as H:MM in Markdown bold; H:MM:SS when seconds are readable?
**4:45**
